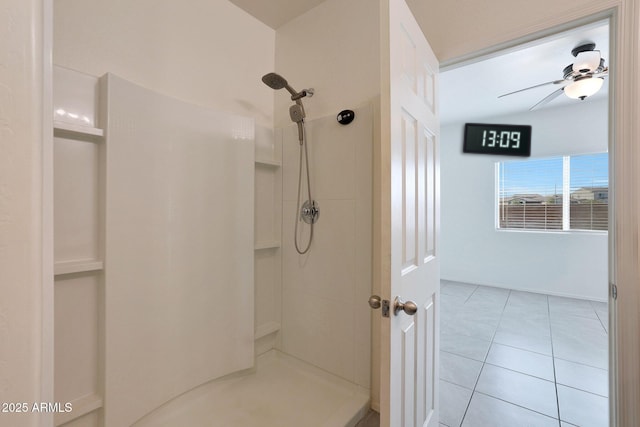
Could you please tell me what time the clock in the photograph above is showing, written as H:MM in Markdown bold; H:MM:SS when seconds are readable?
**13:09**
